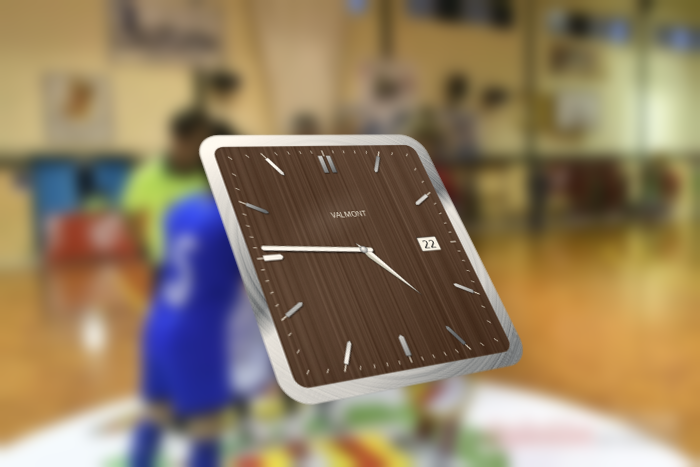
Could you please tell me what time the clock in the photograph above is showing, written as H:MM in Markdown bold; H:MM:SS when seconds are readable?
**4:46**
